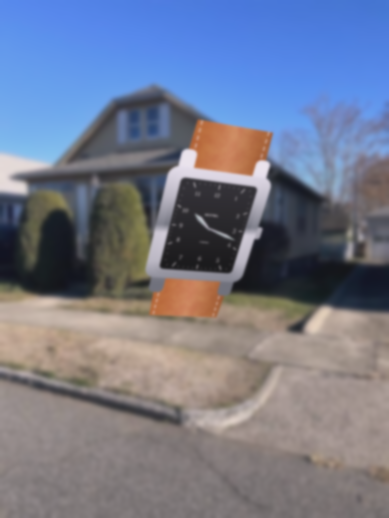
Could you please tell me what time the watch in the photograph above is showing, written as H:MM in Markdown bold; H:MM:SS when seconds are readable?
**10:18**
